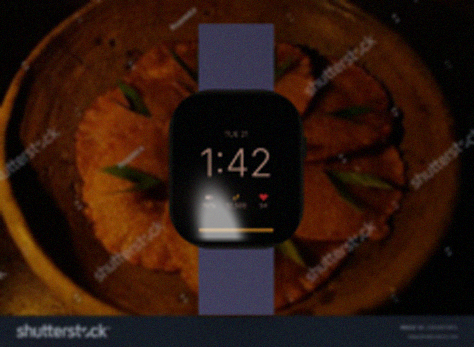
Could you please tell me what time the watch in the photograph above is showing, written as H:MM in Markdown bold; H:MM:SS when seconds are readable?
**1:42**
